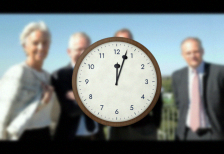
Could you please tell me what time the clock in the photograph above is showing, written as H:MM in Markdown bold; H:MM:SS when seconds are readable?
**12:03**
